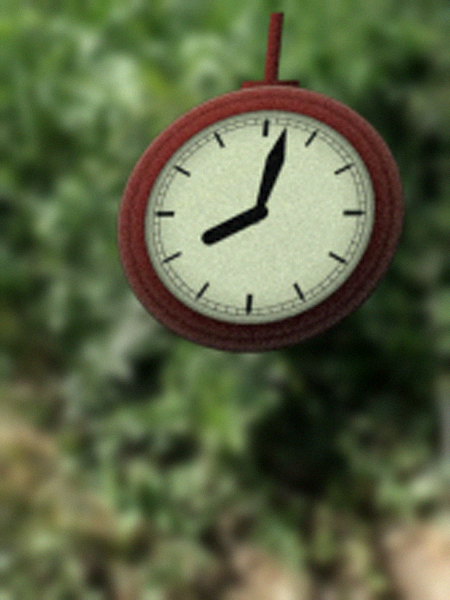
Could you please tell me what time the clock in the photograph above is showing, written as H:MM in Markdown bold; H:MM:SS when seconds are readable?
**8:02**
